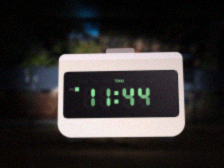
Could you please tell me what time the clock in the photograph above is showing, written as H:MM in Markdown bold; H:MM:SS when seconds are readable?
**11:44**
